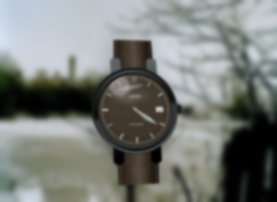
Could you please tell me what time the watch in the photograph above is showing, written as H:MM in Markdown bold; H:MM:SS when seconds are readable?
**4:21**
